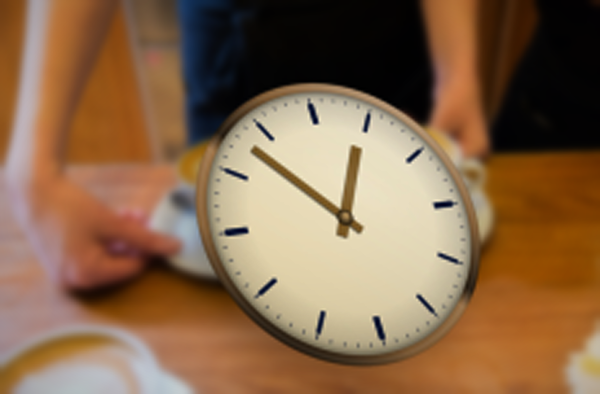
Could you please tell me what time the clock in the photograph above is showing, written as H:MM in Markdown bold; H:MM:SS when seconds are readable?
**12:53**
